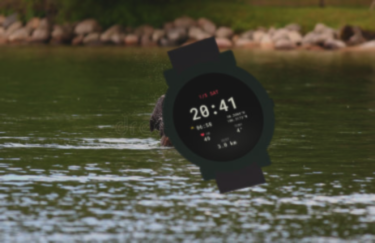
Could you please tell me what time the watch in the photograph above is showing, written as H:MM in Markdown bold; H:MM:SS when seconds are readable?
**20:41**
